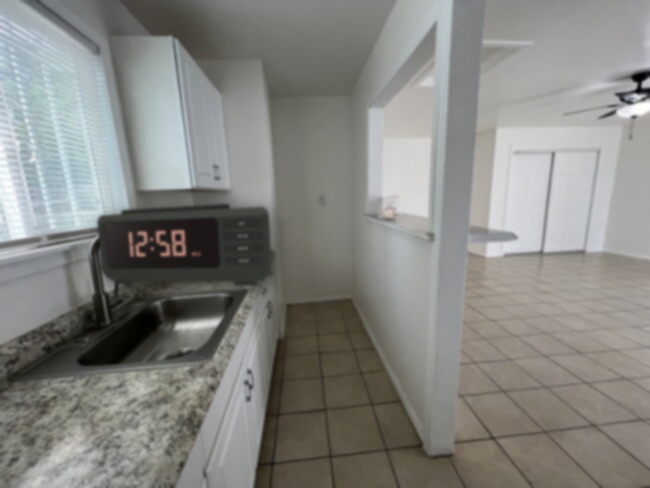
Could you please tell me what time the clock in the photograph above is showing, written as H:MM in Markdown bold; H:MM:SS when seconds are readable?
**12:58**
